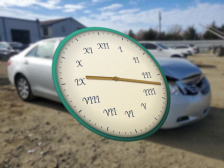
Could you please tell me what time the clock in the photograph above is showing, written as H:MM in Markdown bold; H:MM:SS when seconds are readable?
**9:17**
